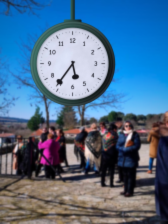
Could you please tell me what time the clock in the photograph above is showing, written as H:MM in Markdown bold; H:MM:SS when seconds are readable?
**5:36**
